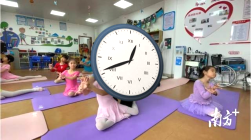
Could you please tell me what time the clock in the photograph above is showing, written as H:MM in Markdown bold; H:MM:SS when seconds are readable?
**12:41**
